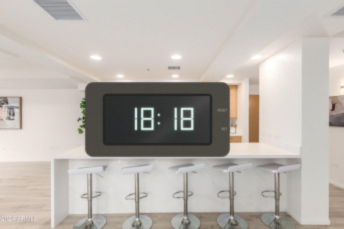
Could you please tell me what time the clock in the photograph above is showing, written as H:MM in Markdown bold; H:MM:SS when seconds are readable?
**18:18**
